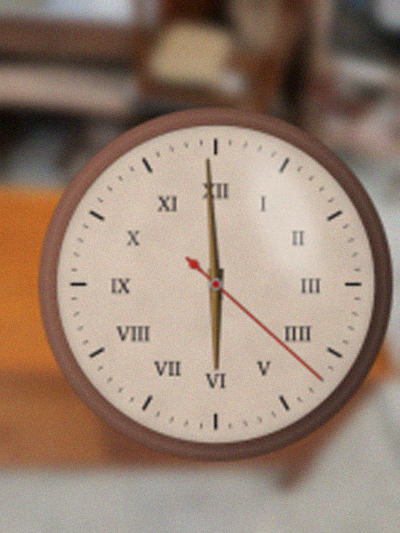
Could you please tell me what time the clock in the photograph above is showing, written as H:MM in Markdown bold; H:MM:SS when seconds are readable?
**5:59:22**
